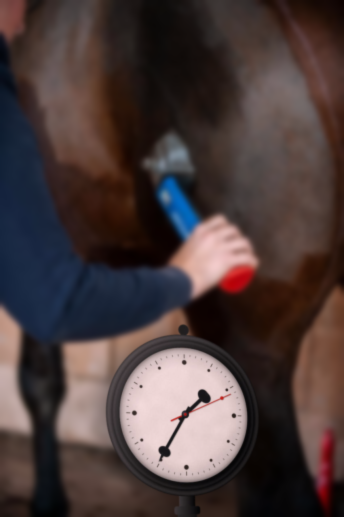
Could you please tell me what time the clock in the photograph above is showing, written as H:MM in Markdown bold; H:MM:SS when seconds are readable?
**1:35:11**
